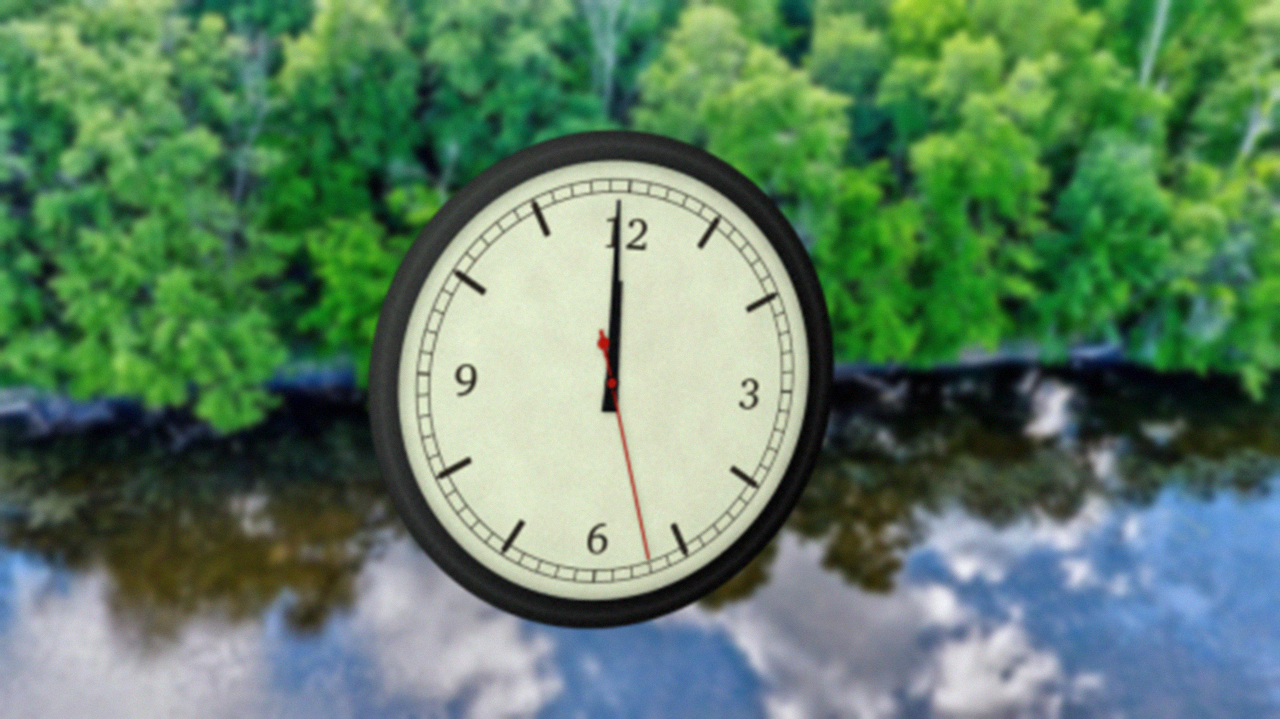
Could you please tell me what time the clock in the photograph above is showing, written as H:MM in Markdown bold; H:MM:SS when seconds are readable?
**11:59:27**
